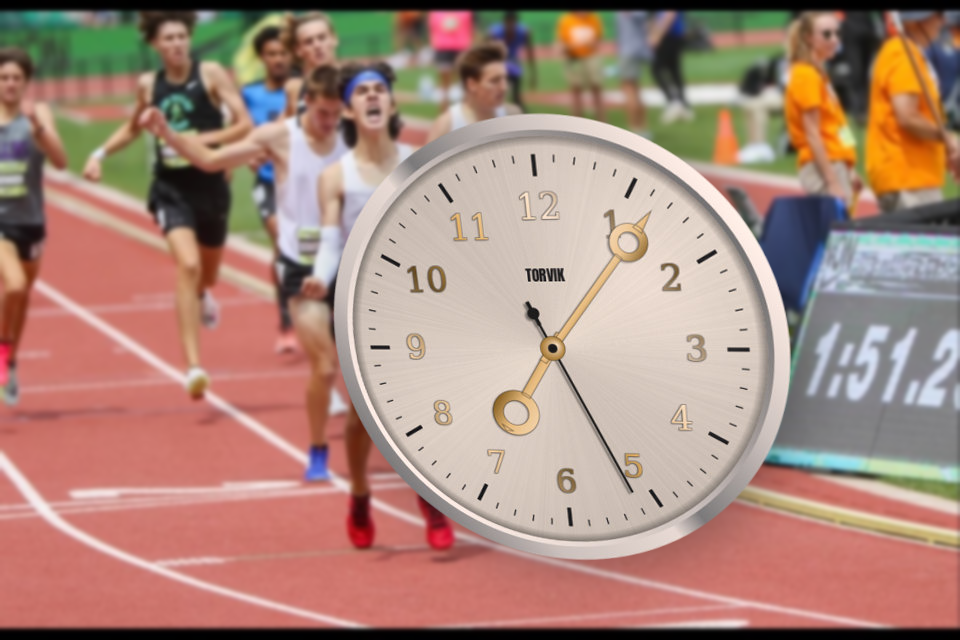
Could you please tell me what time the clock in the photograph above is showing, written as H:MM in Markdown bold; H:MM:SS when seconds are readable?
**7:06:26**
